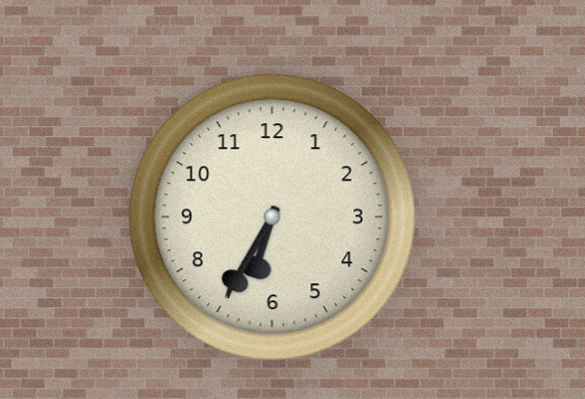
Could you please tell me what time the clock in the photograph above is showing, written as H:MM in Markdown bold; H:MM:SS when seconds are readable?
**6:35**
